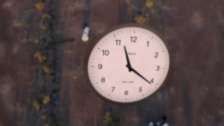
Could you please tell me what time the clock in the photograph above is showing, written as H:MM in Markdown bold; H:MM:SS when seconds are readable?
**11:21**
